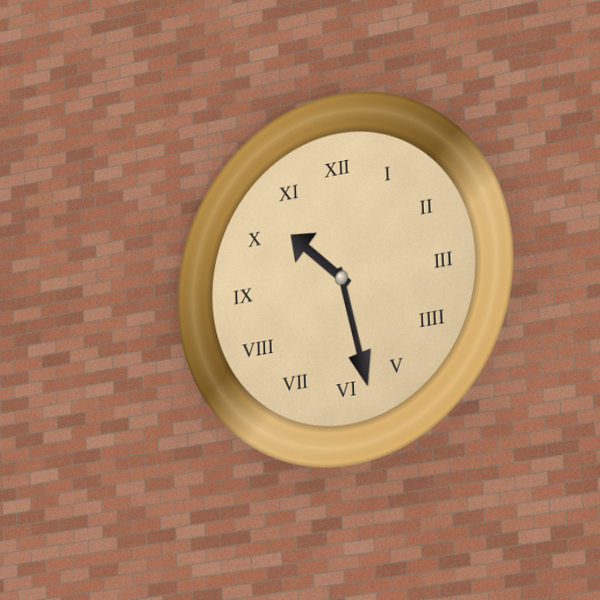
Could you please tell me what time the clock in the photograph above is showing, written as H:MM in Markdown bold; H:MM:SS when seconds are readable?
**10:28**
